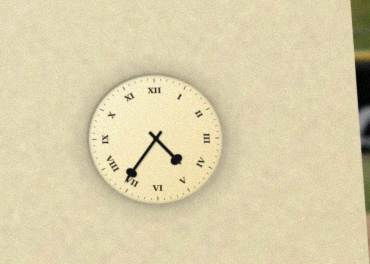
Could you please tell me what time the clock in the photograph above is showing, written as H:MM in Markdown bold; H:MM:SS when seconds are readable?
**4:36**
